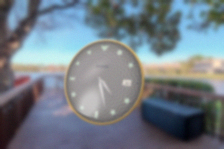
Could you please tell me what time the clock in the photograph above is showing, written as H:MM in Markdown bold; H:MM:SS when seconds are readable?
**4:27**
